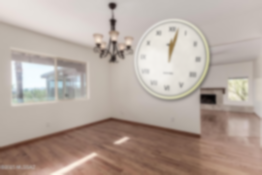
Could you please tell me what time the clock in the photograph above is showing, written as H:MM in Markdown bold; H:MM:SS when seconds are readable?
**12:02**
